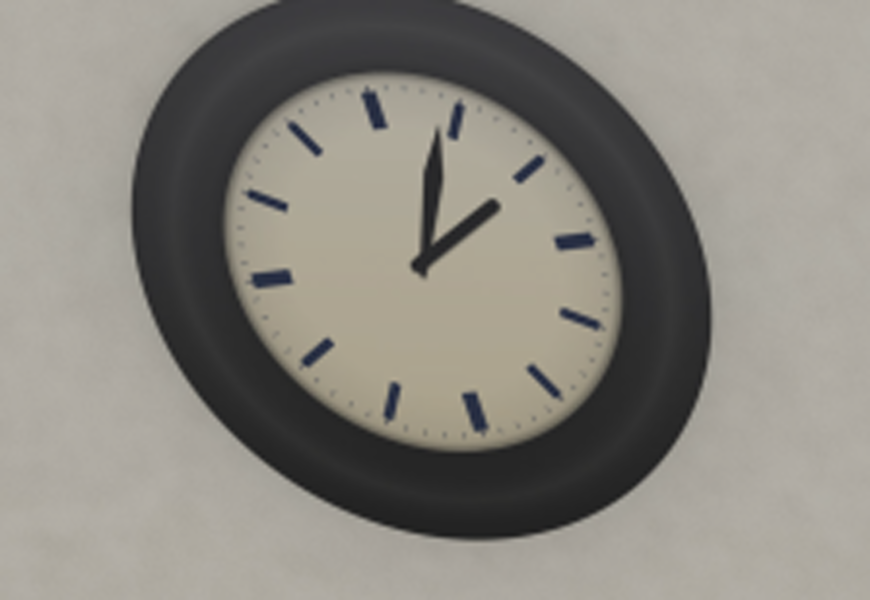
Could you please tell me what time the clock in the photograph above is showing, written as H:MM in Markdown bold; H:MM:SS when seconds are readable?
**2:04**
